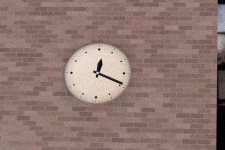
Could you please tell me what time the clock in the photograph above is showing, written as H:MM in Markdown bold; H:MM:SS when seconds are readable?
**12:19**
